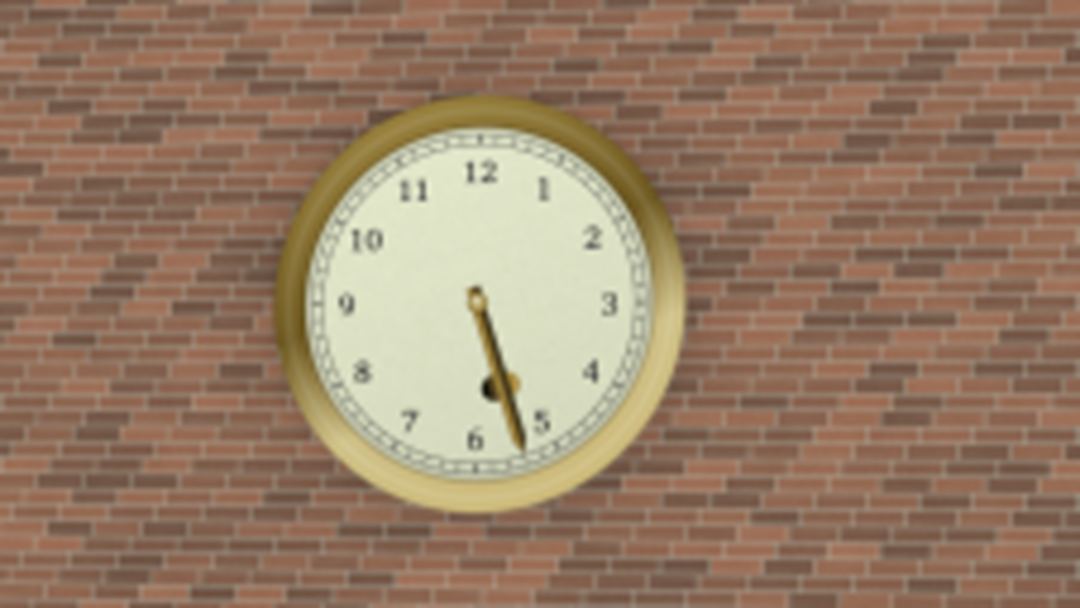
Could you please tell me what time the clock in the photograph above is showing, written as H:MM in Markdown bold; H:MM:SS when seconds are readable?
**5:27**
